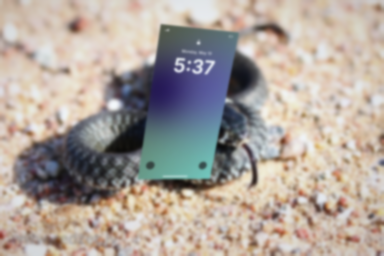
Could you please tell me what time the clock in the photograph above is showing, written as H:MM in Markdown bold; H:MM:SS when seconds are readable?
**5:37**
